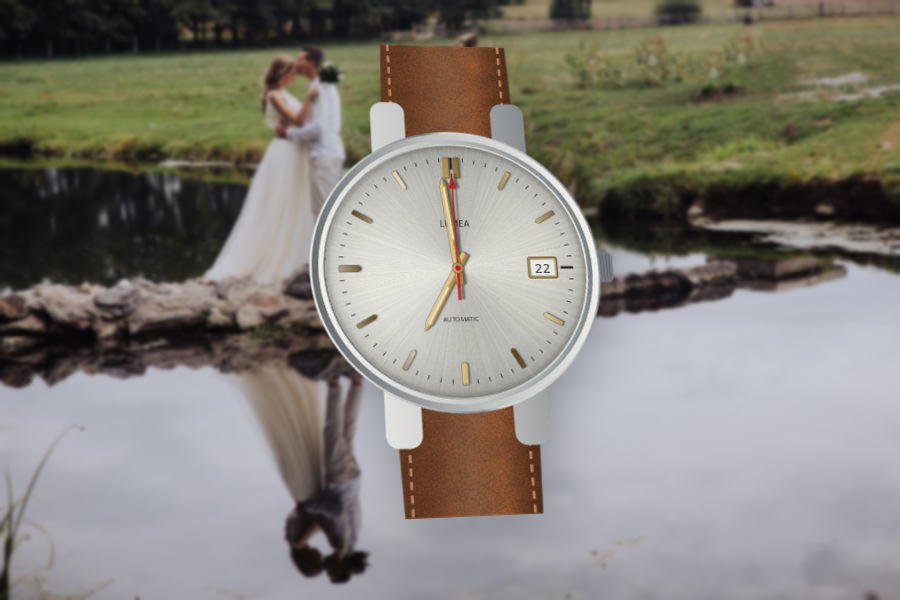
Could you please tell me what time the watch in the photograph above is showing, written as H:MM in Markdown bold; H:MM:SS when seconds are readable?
**6:59:00**
